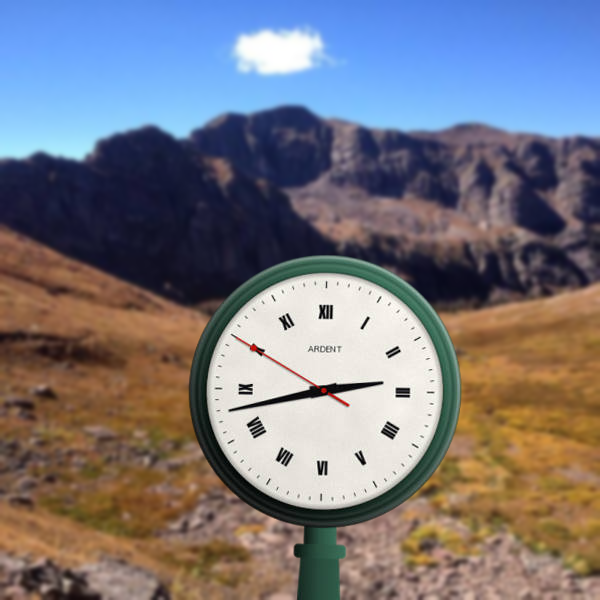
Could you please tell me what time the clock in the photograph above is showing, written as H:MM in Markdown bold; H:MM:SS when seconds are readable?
**2:42:50**
